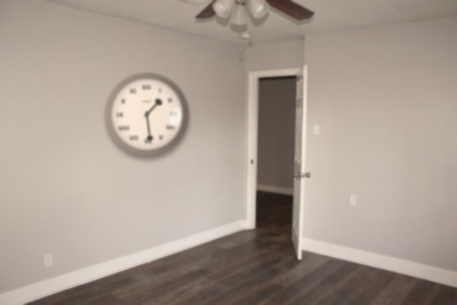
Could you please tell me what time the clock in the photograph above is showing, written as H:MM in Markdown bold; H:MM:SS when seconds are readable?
**1:29**
